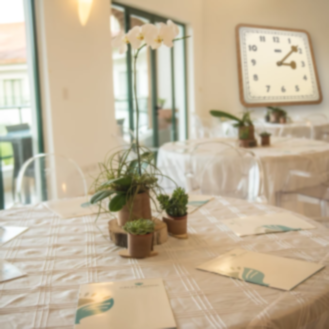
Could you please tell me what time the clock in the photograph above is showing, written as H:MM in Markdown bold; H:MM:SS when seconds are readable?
**3:08**
